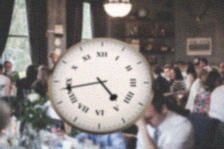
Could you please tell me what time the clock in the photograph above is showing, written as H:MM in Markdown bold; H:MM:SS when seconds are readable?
**4:43**
